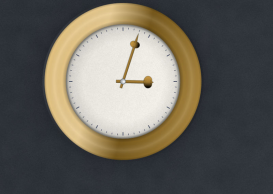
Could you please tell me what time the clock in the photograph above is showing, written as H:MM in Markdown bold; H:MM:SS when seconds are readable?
**3:03**
